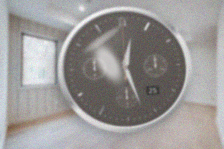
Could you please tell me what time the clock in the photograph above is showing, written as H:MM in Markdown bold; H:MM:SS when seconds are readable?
**12:27**
